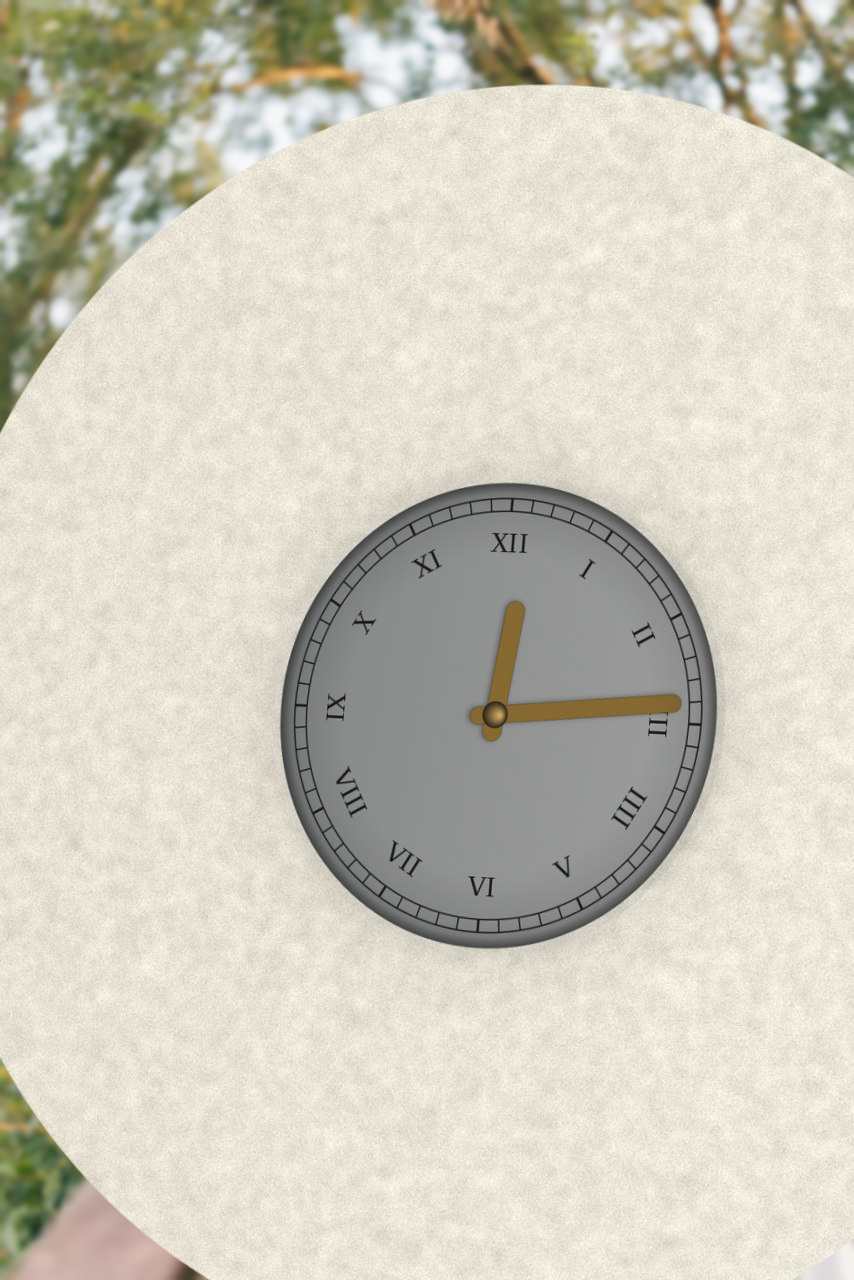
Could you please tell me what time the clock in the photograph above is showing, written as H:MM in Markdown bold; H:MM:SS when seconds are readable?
**12:14**
